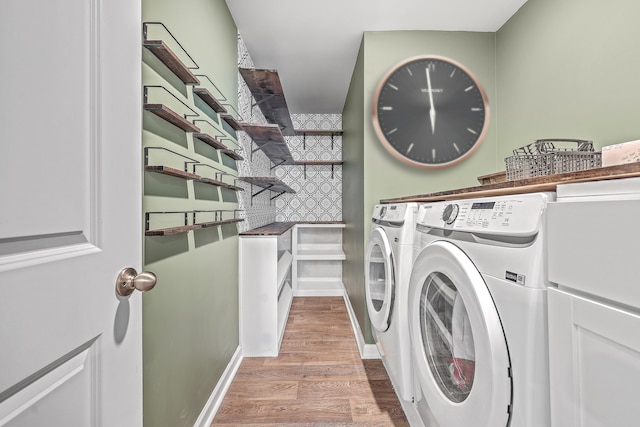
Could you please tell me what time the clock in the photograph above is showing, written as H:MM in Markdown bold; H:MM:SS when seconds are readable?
**5:59**
